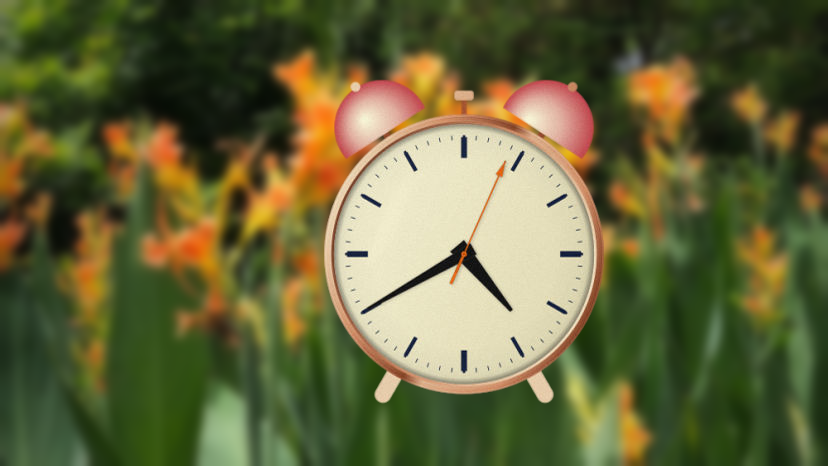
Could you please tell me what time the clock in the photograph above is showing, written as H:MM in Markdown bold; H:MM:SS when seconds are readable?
**4:40:04**
